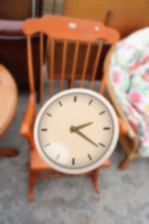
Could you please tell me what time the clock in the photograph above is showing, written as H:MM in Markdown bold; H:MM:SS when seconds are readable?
**2:21**
